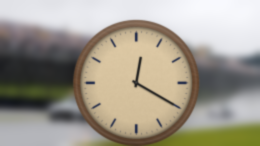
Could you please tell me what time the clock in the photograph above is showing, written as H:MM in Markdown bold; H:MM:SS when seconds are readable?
**12:20**
